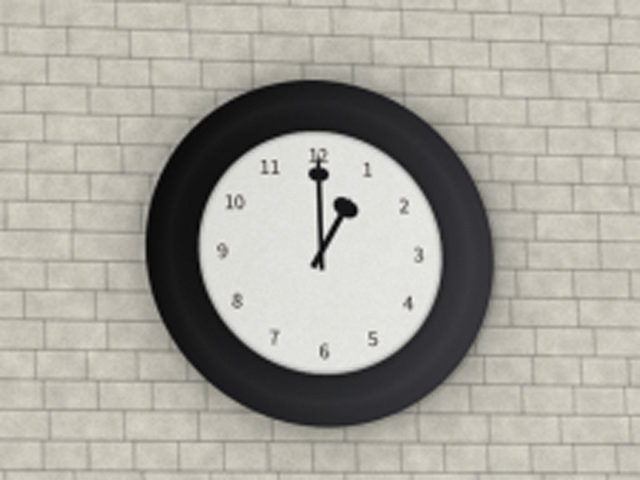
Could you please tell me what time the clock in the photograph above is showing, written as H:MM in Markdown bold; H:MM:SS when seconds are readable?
**1:00**
